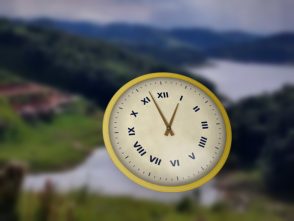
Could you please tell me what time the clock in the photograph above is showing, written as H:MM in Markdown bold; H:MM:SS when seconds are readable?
**12:57**
